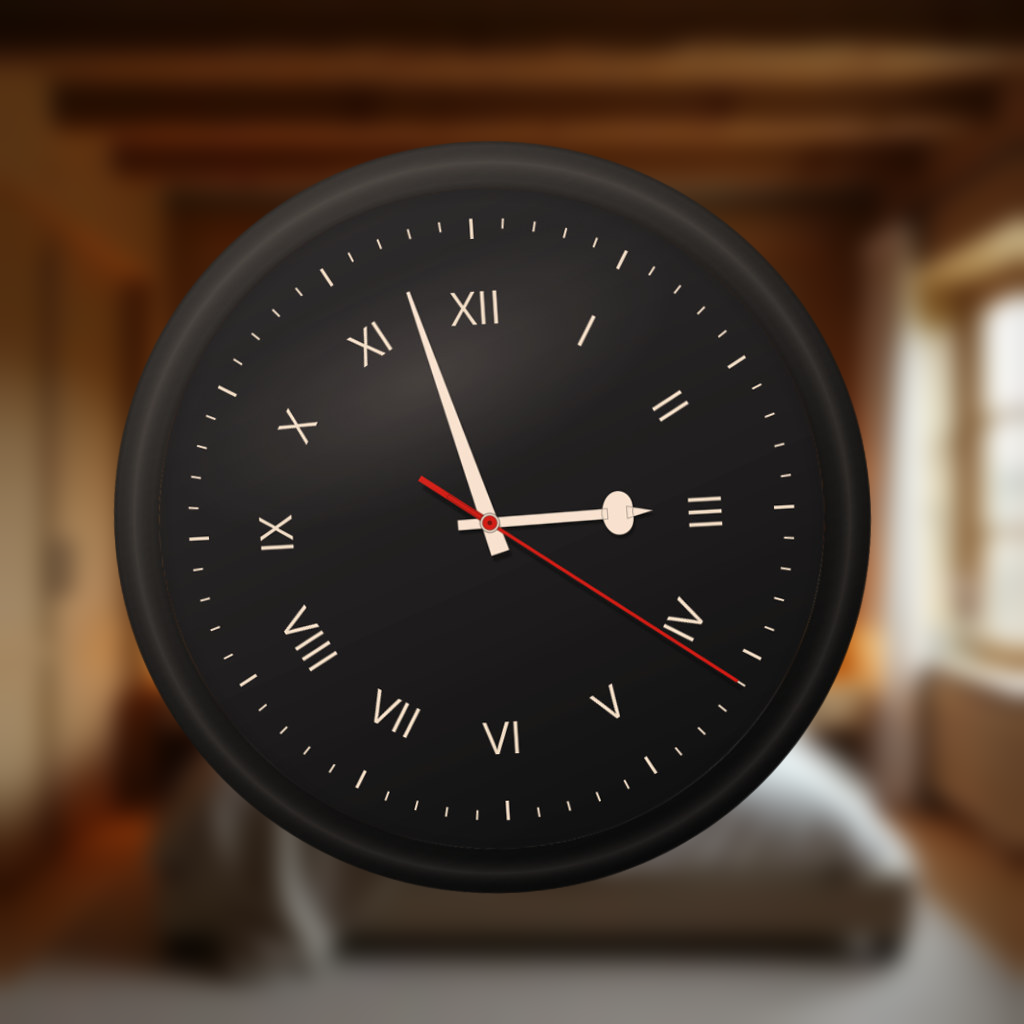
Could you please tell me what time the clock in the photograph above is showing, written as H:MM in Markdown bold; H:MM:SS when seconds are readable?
**2:57:21**
